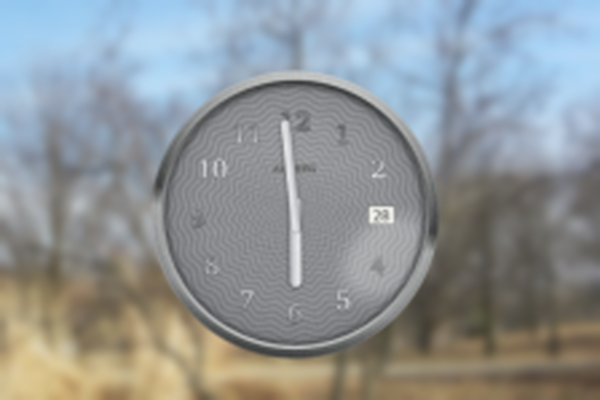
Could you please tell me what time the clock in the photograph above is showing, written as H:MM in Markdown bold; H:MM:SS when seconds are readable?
**5:59**
